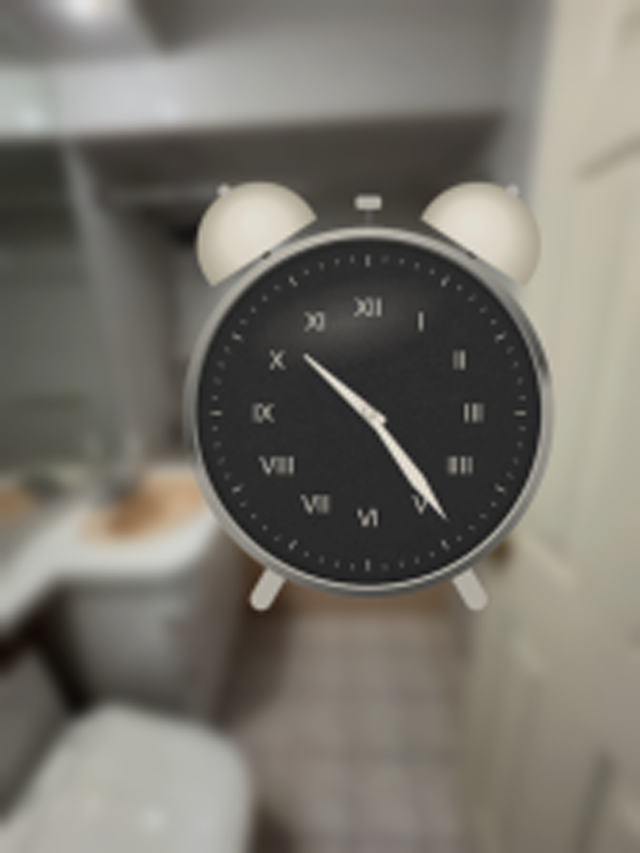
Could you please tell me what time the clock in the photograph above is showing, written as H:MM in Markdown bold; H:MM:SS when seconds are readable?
**10:24**
